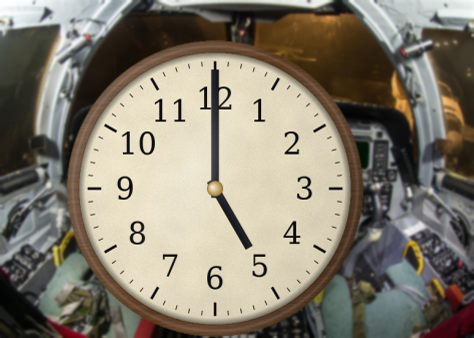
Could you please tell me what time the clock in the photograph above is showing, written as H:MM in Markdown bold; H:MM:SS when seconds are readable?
**5:00**
